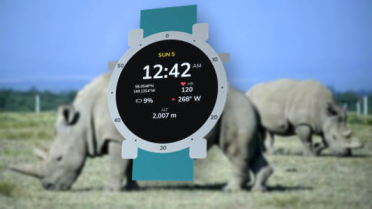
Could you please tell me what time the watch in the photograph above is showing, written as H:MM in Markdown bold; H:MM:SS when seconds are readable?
**12:42**
